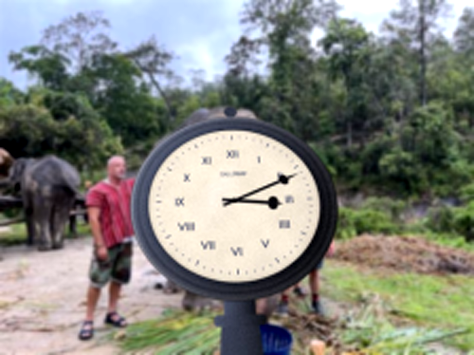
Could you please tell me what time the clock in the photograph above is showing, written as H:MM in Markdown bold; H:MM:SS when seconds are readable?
**3:11**
